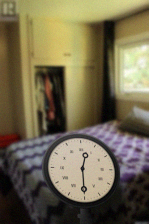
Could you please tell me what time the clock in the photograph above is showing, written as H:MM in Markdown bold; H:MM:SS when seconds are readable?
**12:30**
